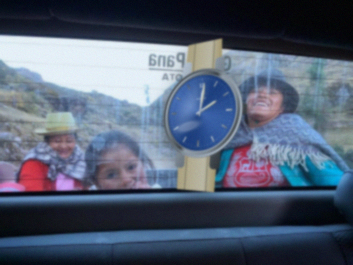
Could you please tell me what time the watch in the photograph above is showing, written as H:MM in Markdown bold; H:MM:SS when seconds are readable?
**2:01**
